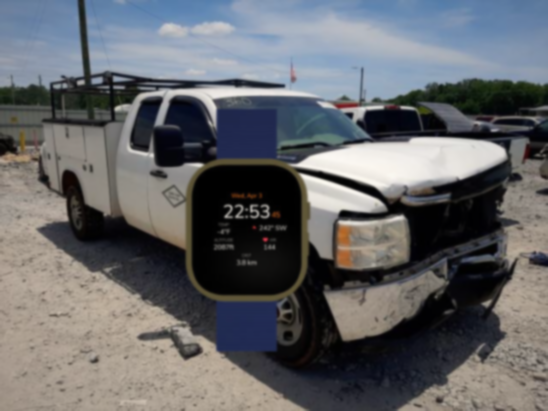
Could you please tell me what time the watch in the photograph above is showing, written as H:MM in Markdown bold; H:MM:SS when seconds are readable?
**22:53**
